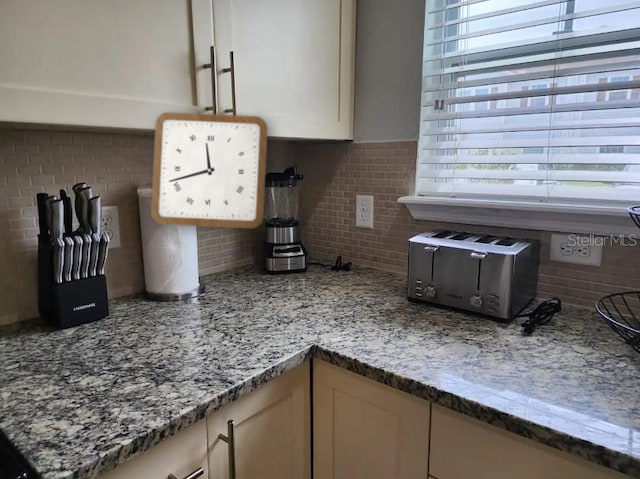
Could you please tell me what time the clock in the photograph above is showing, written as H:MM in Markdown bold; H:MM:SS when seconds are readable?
**11:42**
